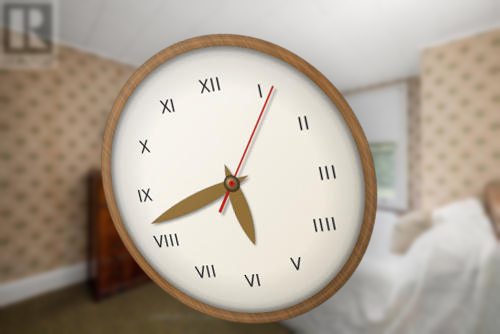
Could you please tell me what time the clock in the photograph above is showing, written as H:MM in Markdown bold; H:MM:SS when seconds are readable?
**5:42:06**
